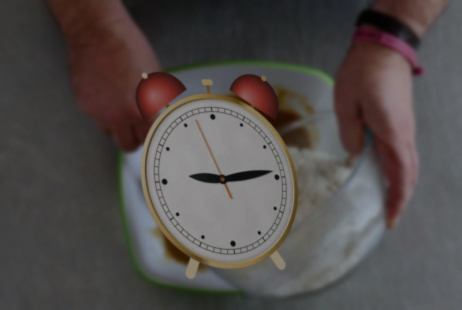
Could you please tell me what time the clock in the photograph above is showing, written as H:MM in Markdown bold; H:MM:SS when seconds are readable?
**9:13:57**
